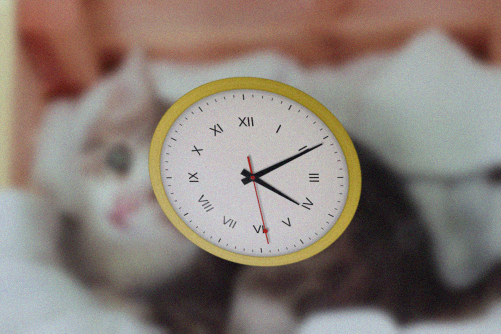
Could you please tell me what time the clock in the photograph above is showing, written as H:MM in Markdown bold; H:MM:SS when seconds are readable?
**4:10:29**
